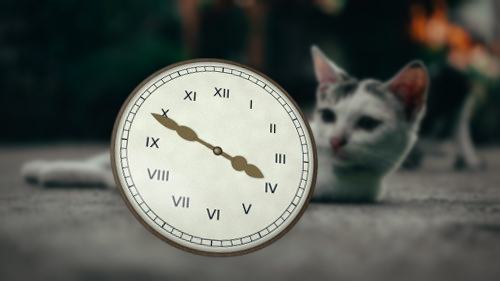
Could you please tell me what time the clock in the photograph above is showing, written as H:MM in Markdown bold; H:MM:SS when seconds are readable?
**3:49**
